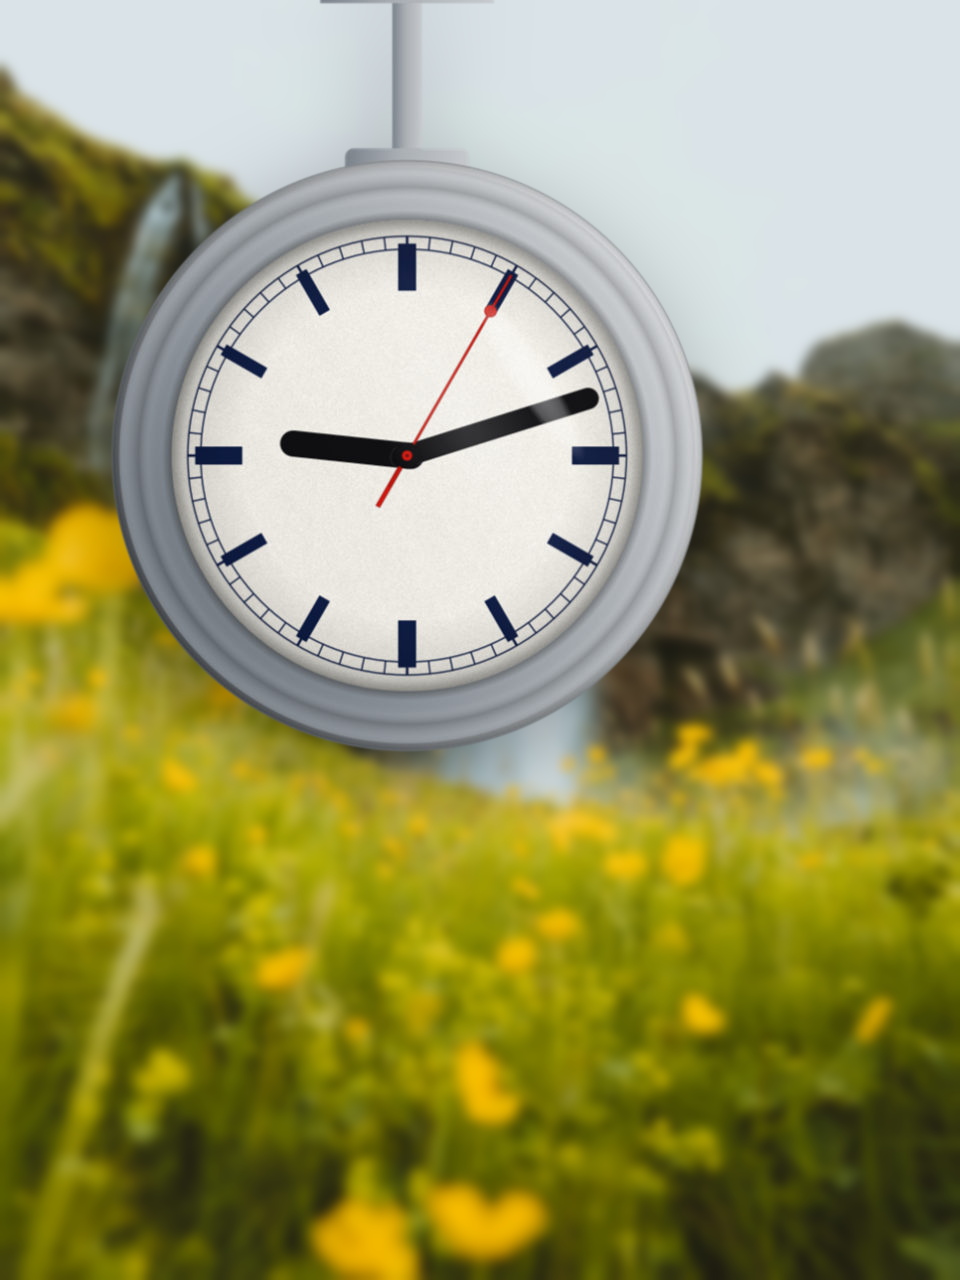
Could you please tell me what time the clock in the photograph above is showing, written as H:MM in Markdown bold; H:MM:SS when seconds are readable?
**9:12:05**
